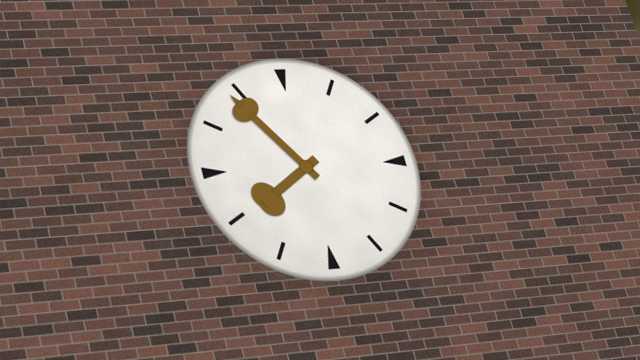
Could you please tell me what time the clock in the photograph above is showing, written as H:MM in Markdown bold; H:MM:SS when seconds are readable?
**7:54**
